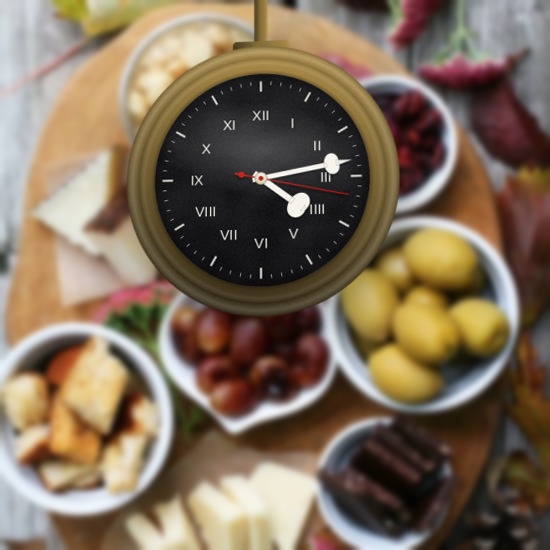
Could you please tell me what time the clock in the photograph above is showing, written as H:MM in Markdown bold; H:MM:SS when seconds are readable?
**4:13:17**
